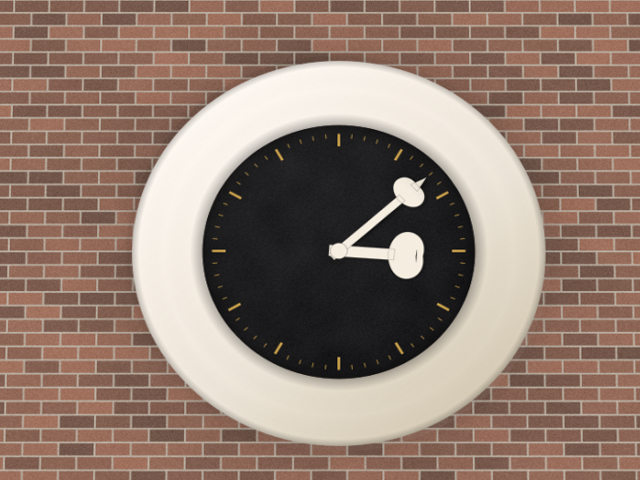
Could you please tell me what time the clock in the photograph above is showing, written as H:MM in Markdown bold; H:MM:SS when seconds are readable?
**3:08**
